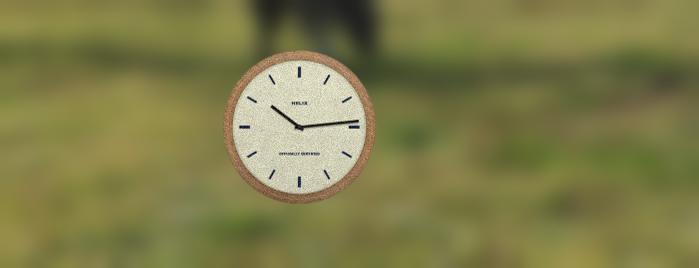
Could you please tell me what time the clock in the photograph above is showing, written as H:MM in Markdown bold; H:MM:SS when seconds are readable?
**10:14**
